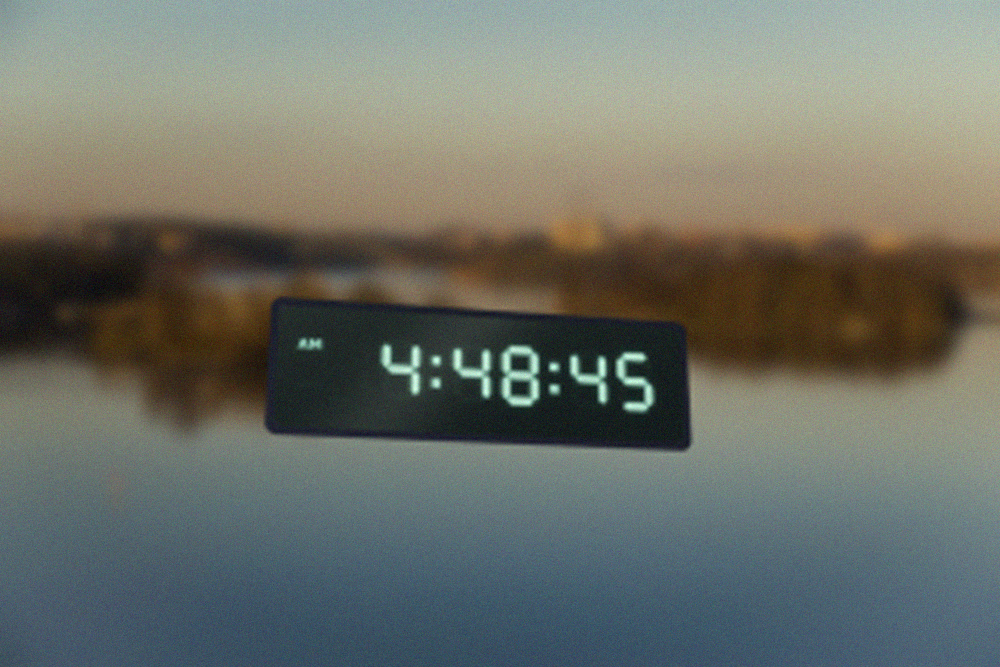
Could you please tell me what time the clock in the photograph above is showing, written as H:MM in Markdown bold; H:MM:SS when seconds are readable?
**4:48:45**
